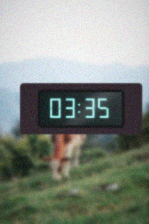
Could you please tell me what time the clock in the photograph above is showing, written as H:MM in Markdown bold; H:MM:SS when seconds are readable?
**3:35**
